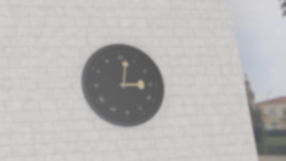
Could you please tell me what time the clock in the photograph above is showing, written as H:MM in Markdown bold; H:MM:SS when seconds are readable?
**3:02**
